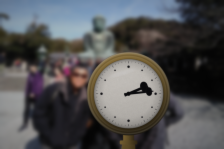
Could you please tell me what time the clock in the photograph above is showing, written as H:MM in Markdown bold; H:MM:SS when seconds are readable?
**2:14**
